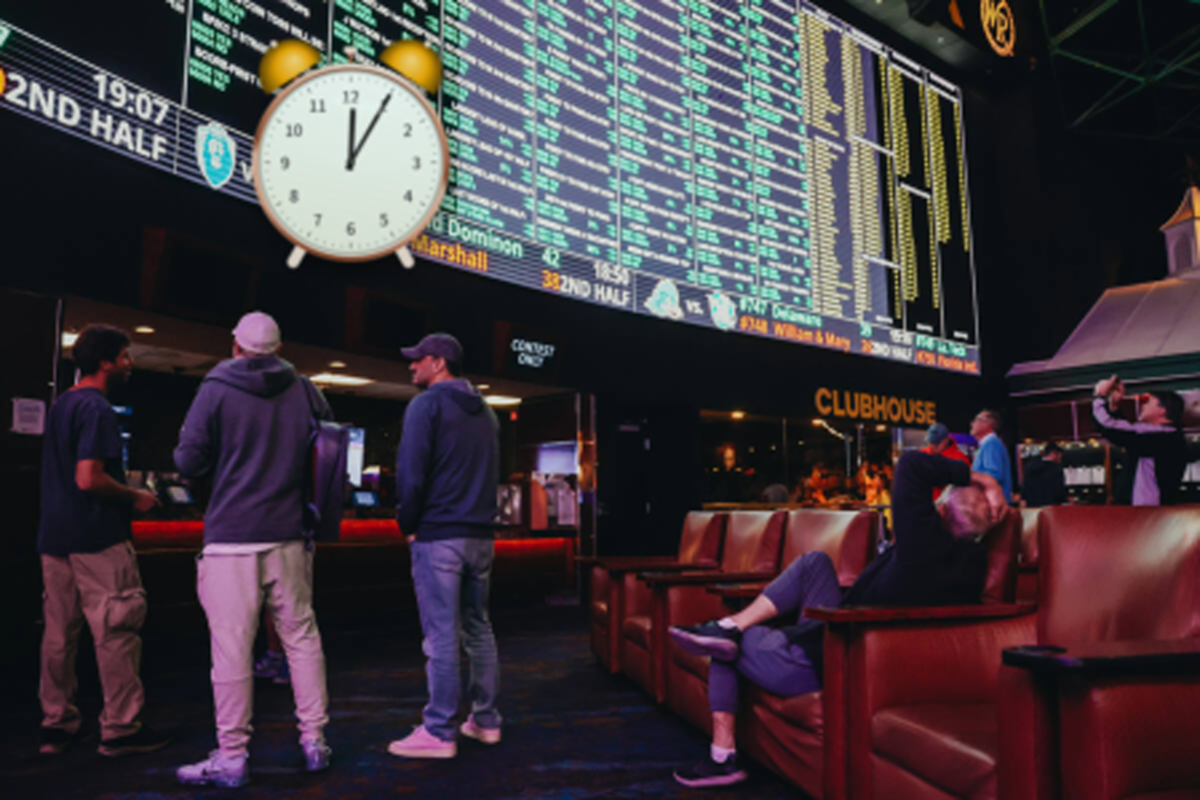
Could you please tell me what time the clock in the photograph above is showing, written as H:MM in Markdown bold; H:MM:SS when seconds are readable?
**12:05**
